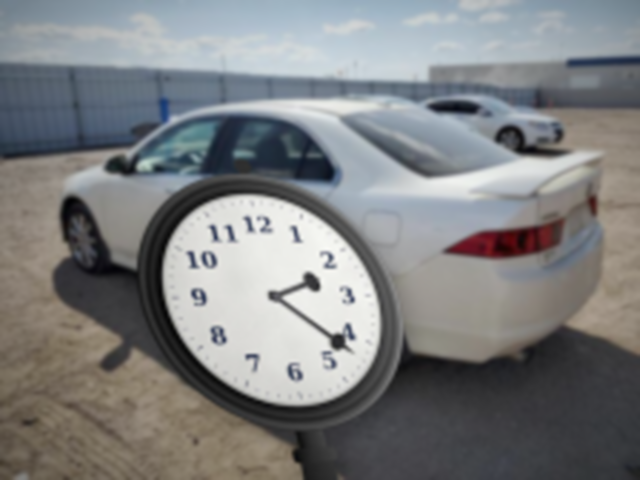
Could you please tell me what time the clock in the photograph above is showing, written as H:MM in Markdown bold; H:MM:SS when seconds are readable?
**2:22**
